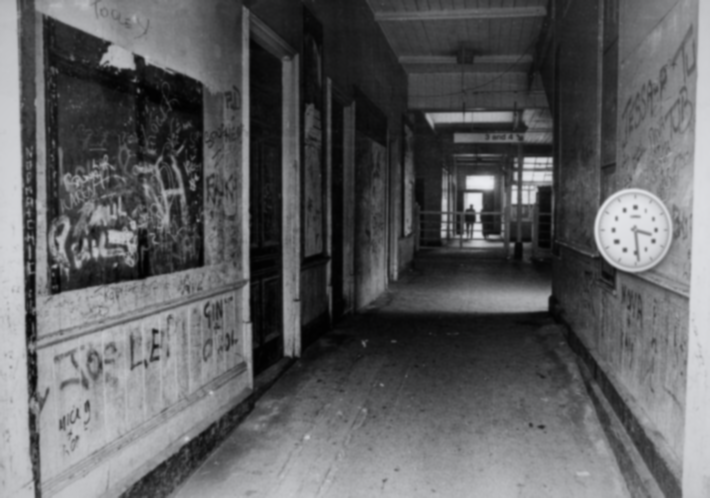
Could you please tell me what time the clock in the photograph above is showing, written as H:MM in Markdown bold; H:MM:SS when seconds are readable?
**3:29**
